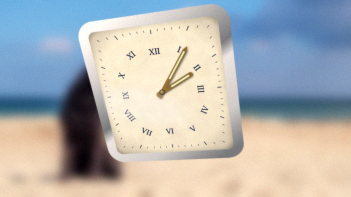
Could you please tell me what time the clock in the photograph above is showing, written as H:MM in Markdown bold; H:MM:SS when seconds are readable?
**2:06**
